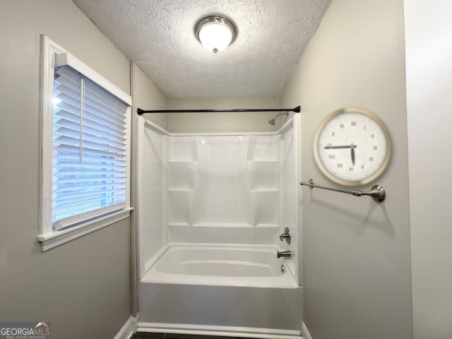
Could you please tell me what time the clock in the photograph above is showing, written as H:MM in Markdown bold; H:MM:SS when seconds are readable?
**5:44**
